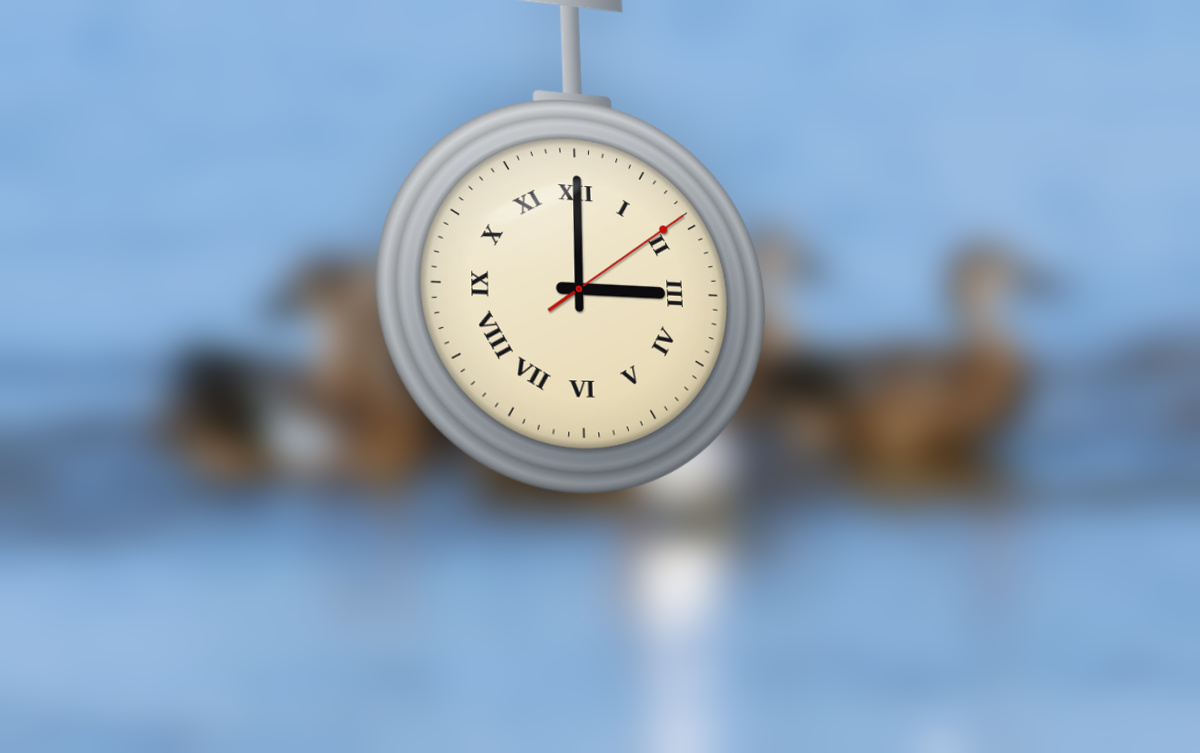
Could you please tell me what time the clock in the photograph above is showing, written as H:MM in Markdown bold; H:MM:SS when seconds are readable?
**3:00:09**
